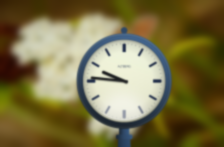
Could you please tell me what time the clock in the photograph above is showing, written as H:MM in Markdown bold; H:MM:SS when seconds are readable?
**9:46**
